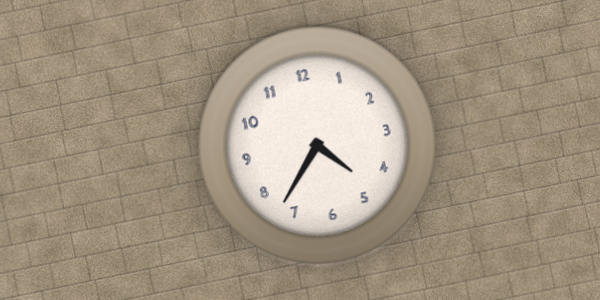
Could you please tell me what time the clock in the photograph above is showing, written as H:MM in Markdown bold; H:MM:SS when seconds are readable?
**4:37**
